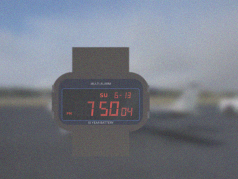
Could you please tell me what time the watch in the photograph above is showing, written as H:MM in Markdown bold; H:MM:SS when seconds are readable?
**7:50:04**
